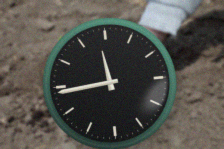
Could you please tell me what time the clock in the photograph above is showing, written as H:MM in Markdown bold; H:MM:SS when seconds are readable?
**11:44**
